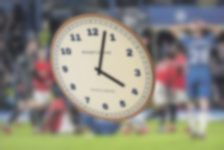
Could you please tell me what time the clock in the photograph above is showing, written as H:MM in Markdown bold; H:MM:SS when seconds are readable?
**4:03**
